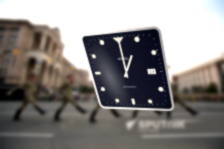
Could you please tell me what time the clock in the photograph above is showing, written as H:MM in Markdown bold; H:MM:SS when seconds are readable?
**1:00**
